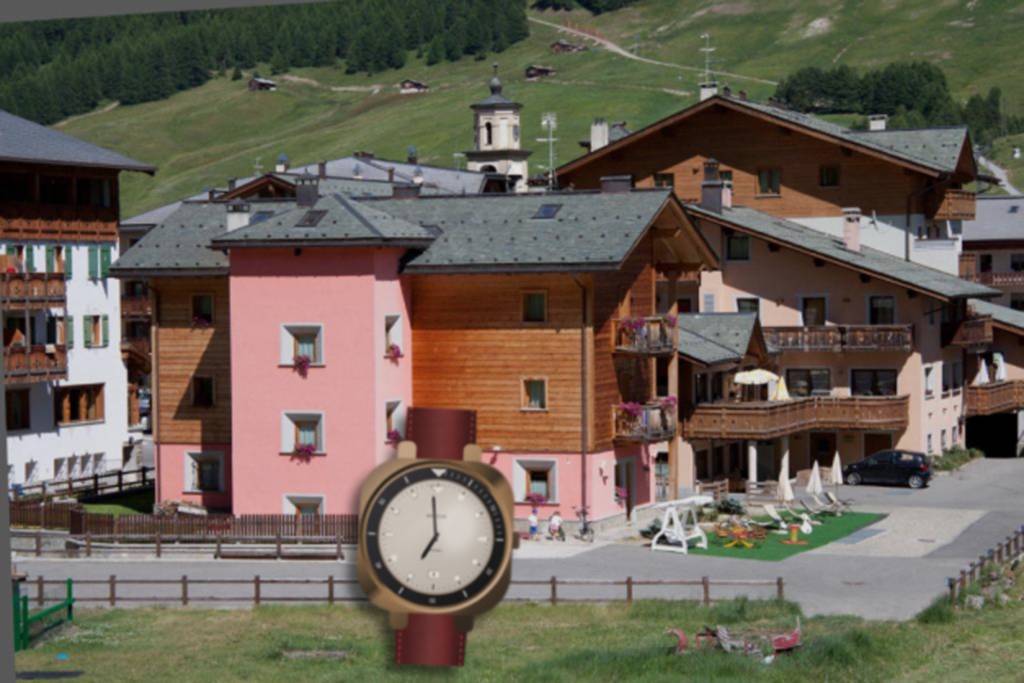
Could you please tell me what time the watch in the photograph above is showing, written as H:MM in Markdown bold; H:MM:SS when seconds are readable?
**6:59**
